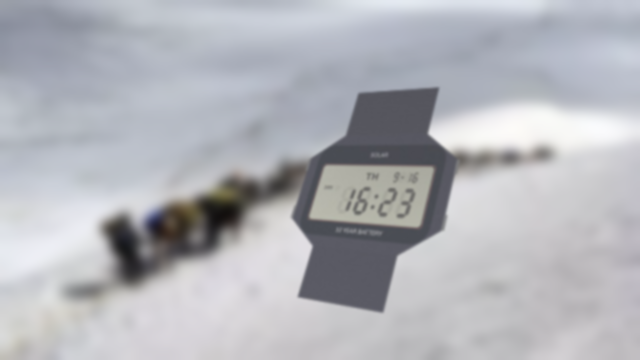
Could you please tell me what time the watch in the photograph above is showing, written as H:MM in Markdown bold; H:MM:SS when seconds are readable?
**16:23**
